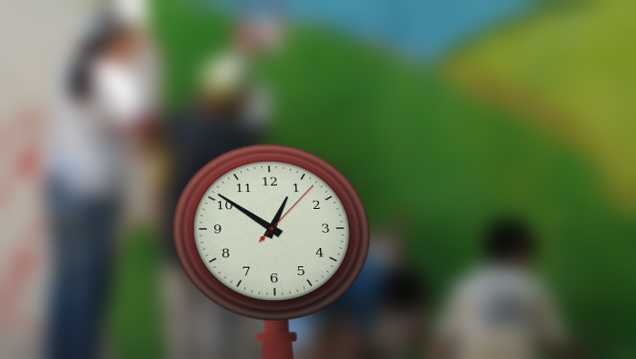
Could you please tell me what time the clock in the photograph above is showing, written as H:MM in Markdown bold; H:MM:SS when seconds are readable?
**12:51:07**
